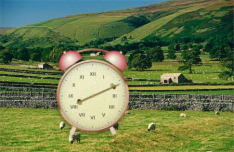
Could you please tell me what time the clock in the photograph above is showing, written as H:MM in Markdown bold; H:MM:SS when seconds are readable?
**8:11**
